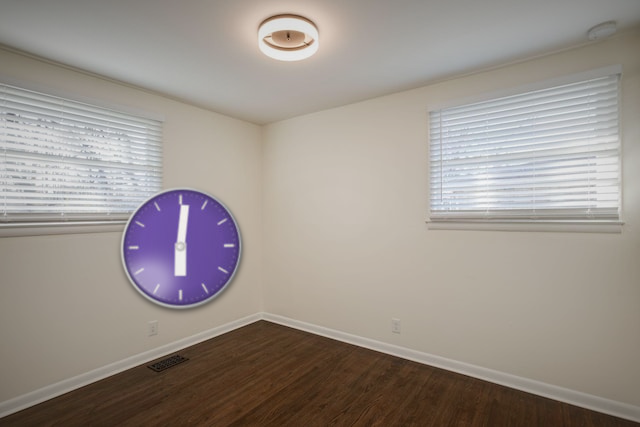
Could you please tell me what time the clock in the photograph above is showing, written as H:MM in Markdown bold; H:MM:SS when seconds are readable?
**6:01**
